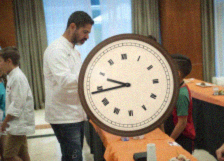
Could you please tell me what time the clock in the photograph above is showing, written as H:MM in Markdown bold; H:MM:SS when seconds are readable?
**9:44**
